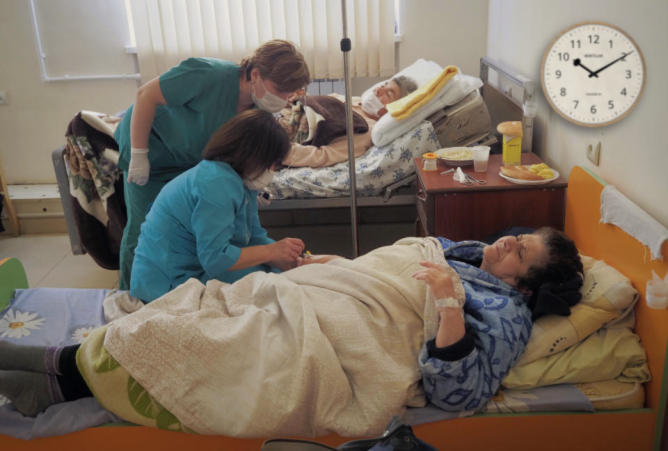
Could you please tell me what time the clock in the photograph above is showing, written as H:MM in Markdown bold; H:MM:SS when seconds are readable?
**10:10**
